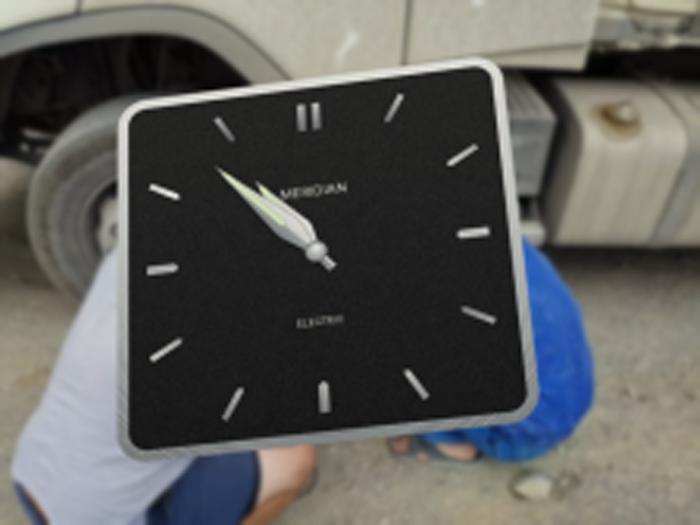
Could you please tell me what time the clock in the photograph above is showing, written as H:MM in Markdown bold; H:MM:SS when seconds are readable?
**10:53**
